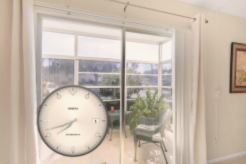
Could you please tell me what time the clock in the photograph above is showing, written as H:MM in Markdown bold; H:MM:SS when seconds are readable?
**7:42**
